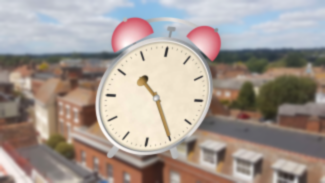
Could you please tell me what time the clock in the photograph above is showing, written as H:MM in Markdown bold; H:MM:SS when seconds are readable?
**10:25**
